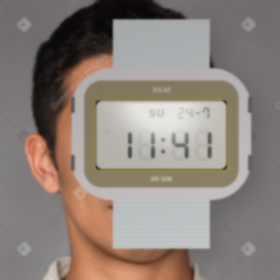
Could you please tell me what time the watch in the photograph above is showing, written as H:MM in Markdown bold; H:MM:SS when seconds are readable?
**11:41**
